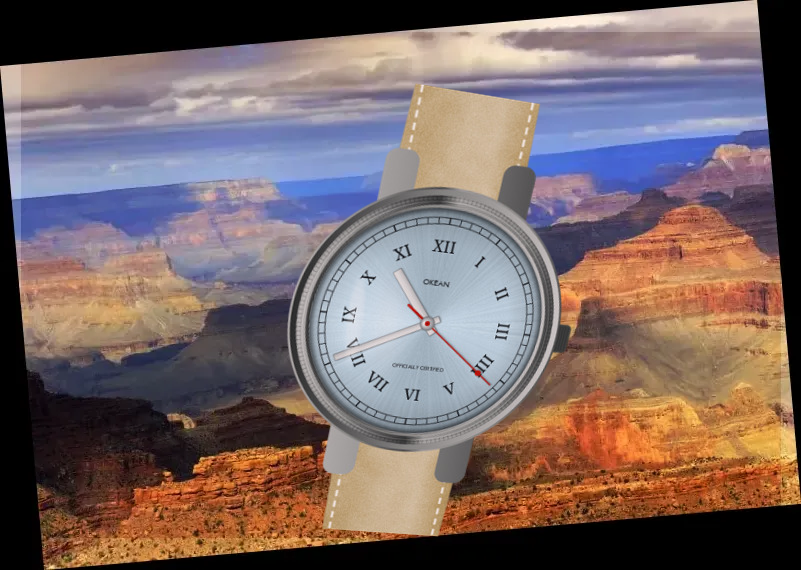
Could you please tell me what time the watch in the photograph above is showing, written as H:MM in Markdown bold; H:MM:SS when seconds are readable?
**10:40:21**
